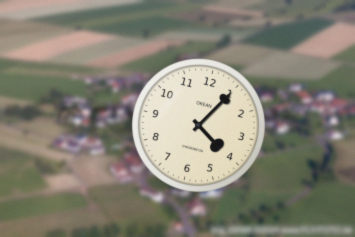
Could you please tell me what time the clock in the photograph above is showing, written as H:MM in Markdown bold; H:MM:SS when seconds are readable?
**4:05**
